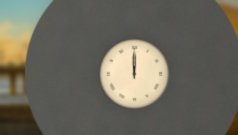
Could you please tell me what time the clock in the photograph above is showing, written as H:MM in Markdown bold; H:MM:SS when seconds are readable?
**12:00**
